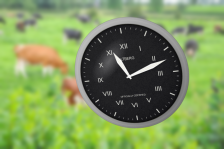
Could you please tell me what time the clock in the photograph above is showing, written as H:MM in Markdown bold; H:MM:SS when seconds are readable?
**11:12**
